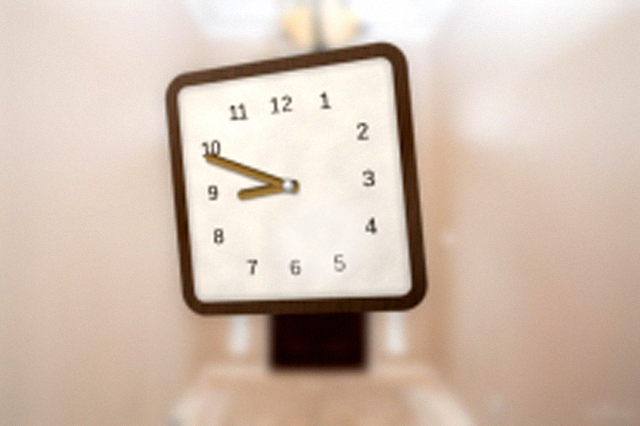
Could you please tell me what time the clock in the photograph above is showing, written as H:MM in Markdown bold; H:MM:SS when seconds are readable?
**8:49**
